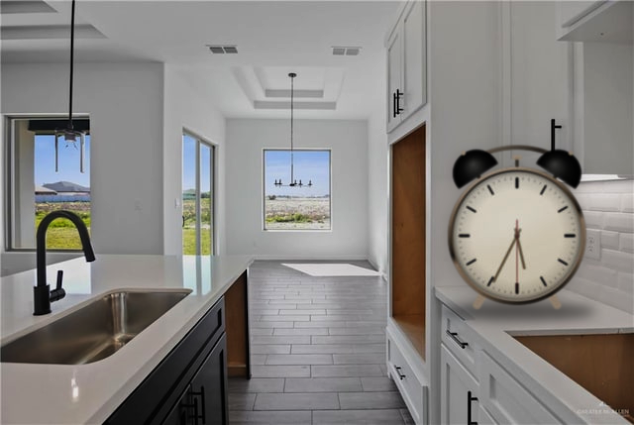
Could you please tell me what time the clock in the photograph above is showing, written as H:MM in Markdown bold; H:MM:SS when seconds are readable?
**5:34:30**
